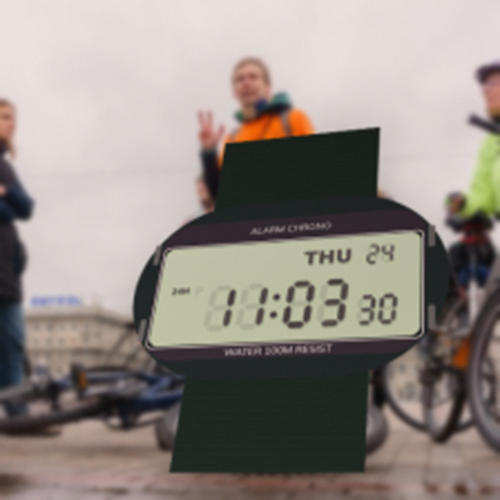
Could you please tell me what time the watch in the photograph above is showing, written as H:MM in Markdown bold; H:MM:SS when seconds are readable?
**11:03:30**
